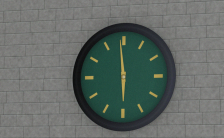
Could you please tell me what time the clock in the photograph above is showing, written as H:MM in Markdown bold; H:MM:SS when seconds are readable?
**5:59**
